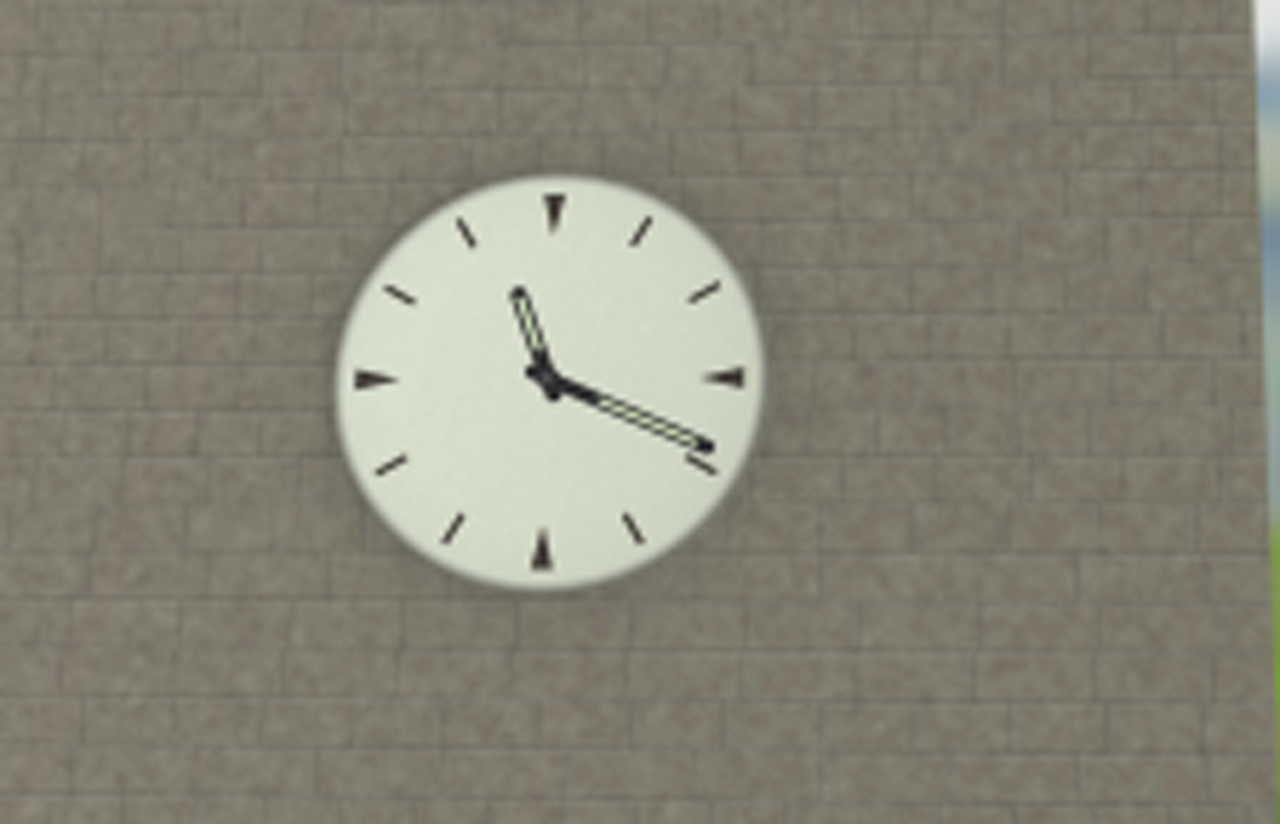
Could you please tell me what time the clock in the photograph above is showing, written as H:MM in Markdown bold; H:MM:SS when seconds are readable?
**11:19**
